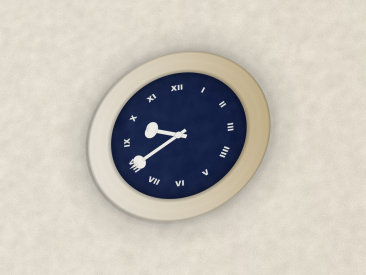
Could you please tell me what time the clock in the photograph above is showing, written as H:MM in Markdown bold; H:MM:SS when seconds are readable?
**9:40**
